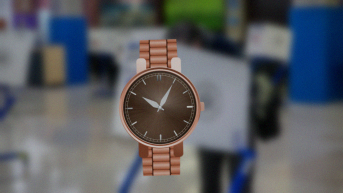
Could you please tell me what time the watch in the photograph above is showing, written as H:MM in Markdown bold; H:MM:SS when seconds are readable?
**10:05**
